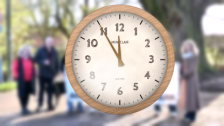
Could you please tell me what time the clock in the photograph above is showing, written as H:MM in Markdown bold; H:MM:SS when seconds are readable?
**11:55**
